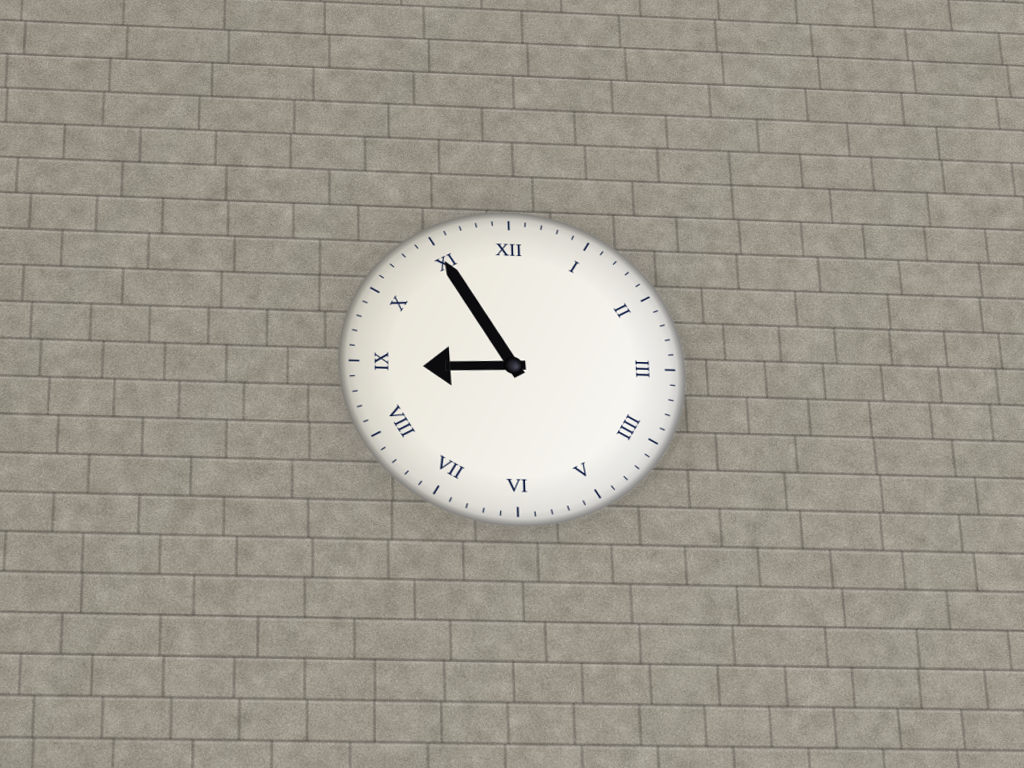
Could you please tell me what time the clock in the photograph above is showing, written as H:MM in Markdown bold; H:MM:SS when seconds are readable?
**8:55**
